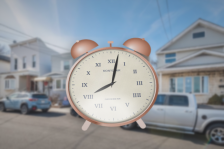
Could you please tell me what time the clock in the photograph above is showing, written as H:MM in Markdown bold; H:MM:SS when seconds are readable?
**8:02**
